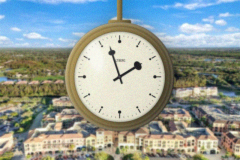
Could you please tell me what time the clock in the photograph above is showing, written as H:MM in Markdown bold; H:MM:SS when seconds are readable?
**1:57**
